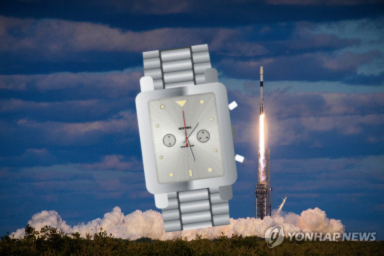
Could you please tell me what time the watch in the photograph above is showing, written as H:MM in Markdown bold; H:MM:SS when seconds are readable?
**1:28**
